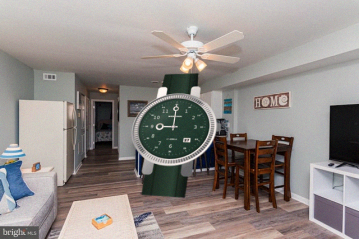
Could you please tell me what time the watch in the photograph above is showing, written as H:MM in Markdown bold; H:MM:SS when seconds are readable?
**9:00**
